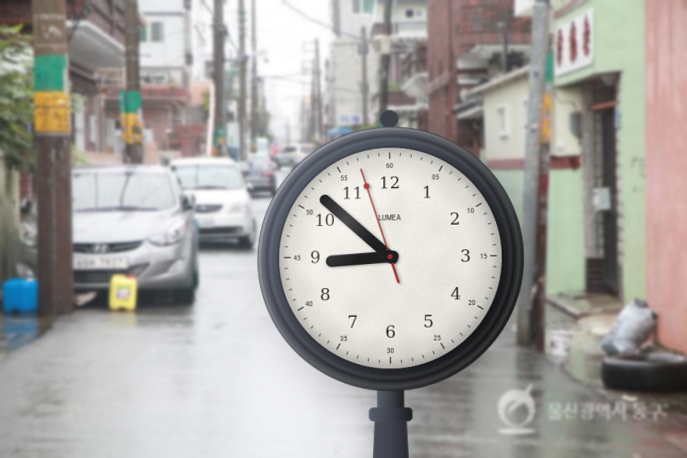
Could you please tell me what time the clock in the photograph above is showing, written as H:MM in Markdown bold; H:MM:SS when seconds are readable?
**8:51:57**
